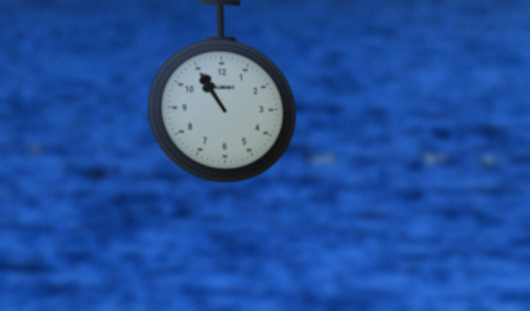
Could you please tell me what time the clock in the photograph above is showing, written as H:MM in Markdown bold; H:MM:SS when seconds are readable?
**10:55**
